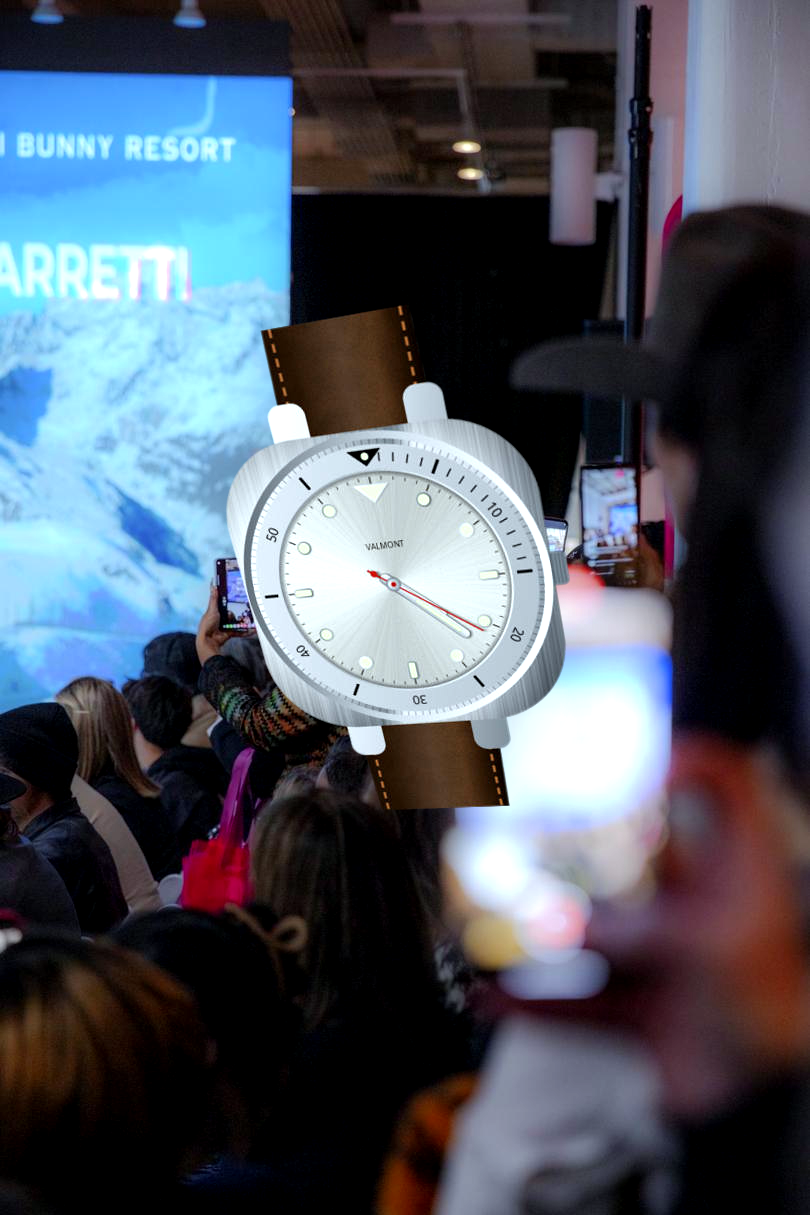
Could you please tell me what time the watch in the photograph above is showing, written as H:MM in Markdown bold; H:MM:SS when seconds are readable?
**4:22:21**
